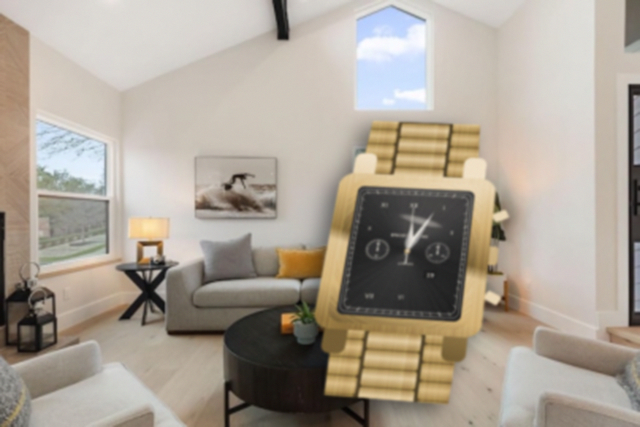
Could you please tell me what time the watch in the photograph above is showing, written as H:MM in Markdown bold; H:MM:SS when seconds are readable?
**12:04**
